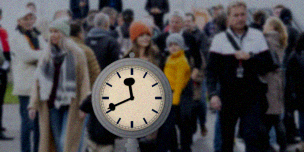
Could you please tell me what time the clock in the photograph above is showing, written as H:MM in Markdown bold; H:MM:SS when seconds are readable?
**11:41**
